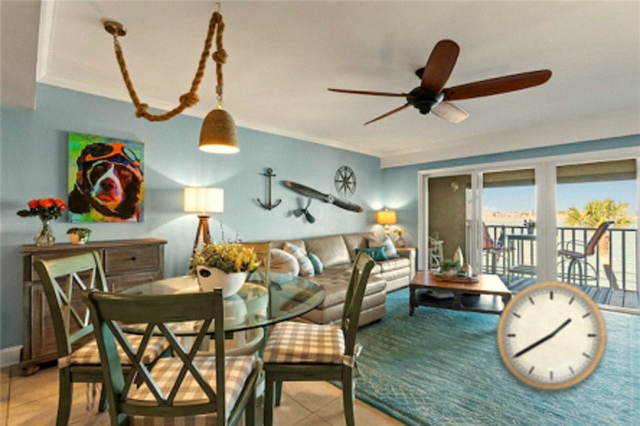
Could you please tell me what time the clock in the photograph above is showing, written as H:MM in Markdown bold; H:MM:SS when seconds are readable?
**1:40**
